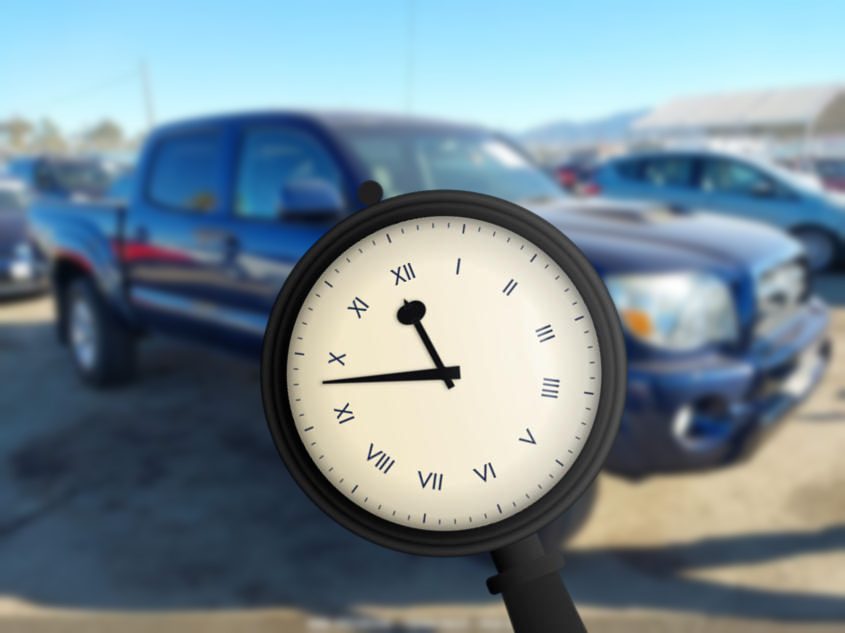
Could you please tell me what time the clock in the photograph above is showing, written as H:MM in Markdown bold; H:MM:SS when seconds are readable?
**11:48**
